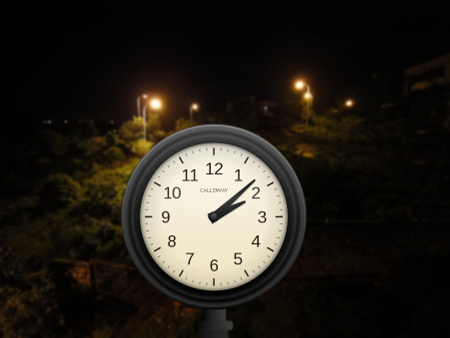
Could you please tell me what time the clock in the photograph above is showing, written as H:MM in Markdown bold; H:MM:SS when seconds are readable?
**2:08**
